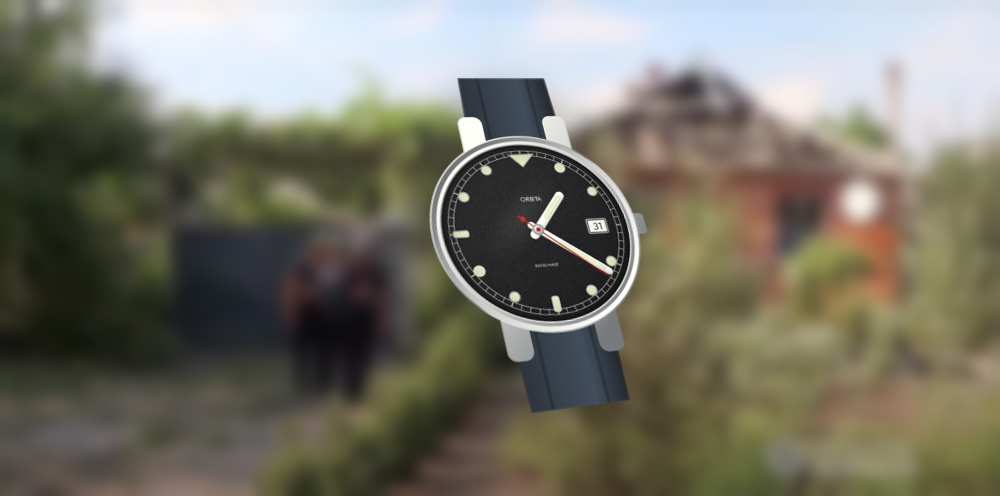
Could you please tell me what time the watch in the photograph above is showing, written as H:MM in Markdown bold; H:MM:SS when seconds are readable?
**1:21:22**
